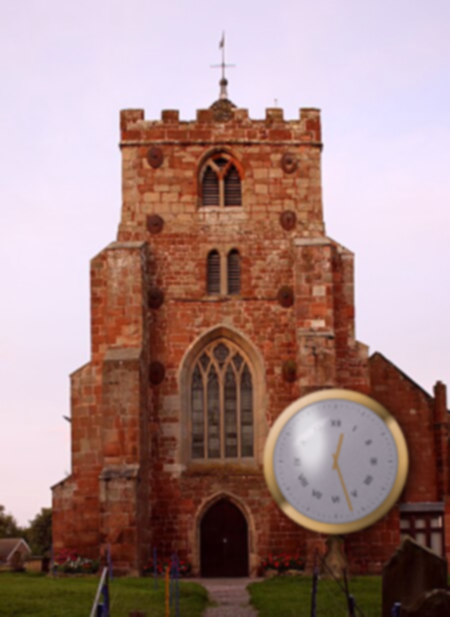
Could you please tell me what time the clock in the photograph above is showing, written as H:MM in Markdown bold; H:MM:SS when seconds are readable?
**12:27**
